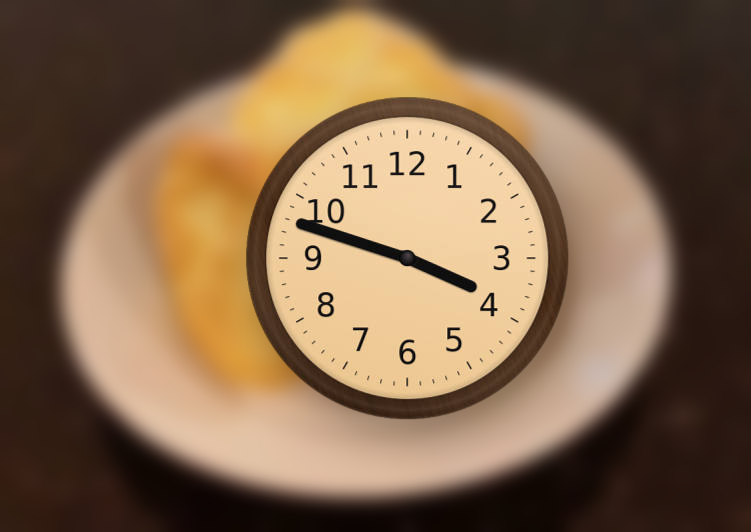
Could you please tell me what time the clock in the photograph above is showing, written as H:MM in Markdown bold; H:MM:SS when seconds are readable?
**3:48**
